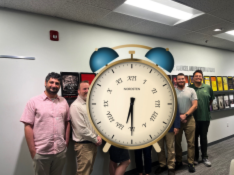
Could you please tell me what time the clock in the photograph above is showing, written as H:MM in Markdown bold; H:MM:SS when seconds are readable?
**6:30**
